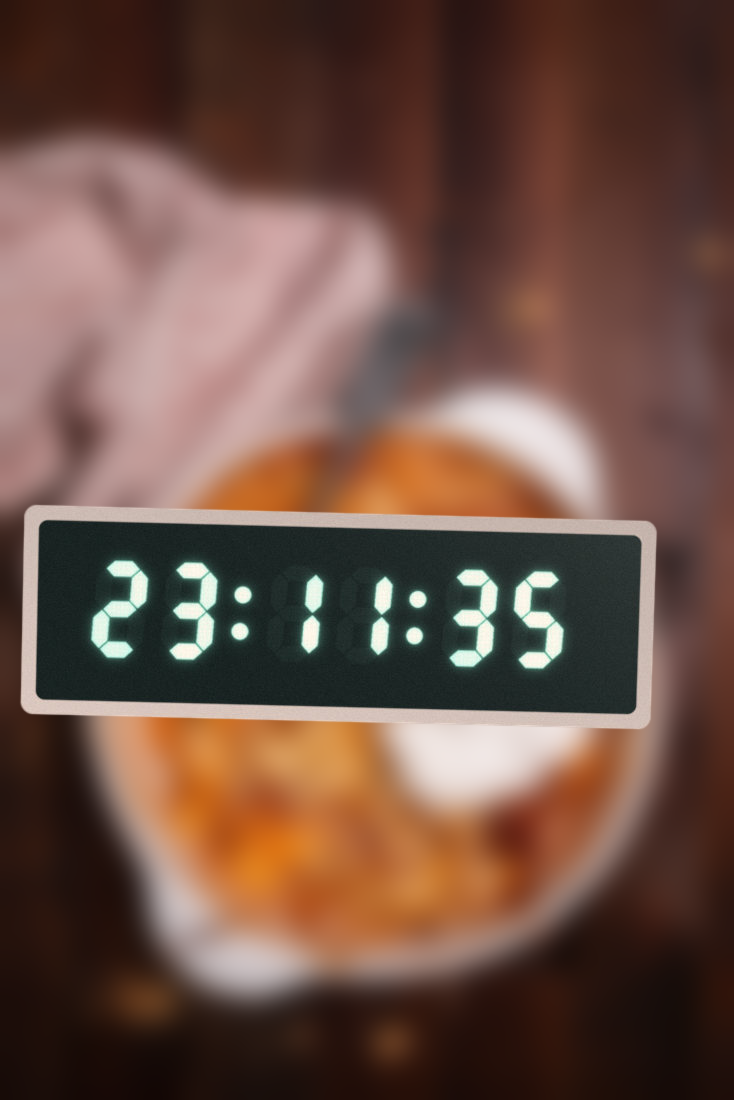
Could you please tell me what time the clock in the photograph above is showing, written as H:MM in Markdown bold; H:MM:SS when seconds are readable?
**23:11:35**
